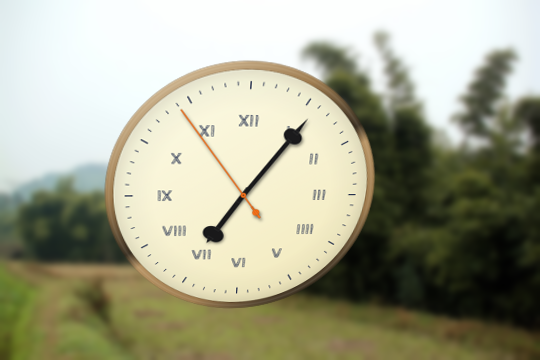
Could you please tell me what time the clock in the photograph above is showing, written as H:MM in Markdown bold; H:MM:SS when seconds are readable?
**7:05:54**
